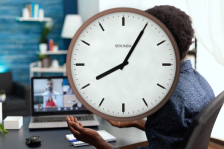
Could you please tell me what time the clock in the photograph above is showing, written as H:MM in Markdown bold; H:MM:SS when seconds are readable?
**8:05**
